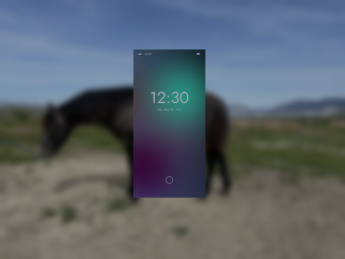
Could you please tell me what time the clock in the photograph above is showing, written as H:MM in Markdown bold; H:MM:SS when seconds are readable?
**12:30**
